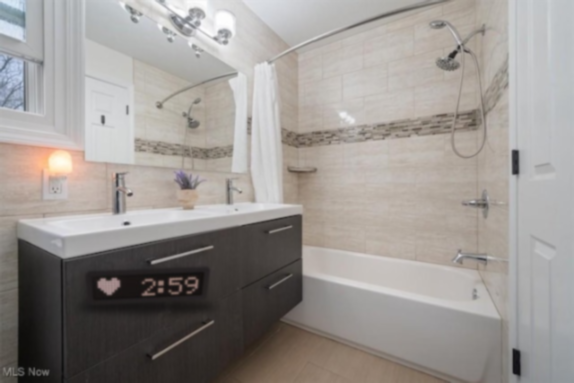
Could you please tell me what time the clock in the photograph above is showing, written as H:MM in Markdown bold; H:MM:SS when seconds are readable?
**2:59**
